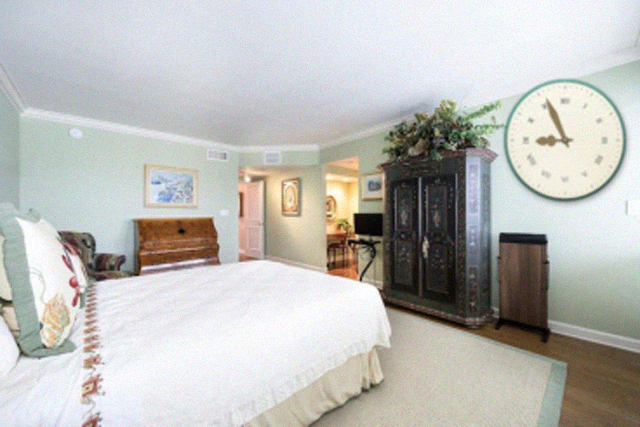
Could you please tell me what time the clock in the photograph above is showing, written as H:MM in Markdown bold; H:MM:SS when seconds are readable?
**8:56**
